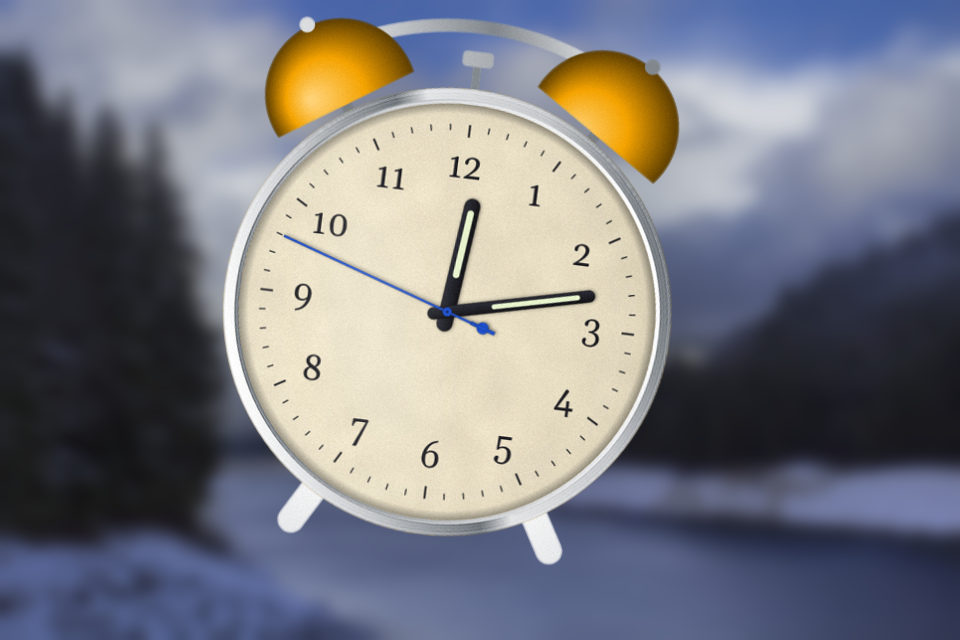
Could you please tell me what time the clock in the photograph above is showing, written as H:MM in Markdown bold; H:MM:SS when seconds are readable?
**12:12:48**
